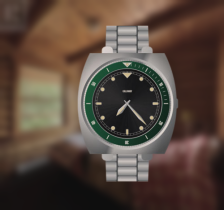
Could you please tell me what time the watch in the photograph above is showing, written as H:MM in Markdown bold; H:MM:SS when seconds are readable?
**7:23**
